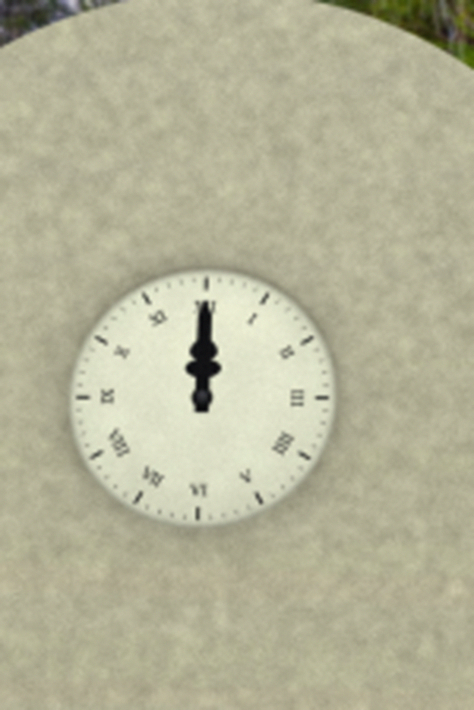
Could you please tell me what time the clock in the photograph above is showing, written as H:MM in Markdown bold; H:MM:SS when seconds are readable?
**12:00**
